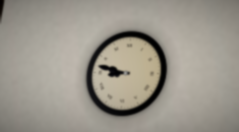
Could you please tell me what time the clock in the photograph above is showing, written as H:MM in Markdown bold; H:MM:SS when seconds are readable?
**8:47**
